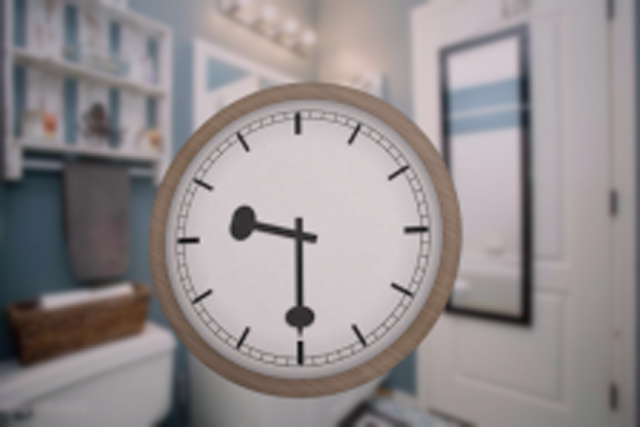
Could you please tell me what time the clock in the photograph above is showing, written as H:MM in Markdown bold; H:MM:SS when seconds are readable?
**9:30**
